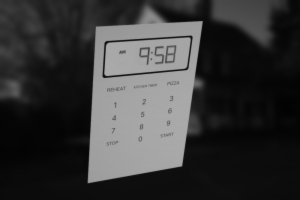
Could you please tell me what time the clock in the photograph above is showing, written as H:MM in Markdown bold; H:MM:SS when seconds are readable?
**9:58**
